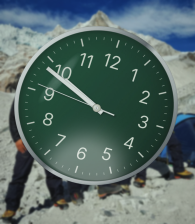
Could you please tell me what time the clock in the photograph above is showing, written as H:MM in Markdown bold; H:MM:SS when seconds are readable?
**9:48:46**
